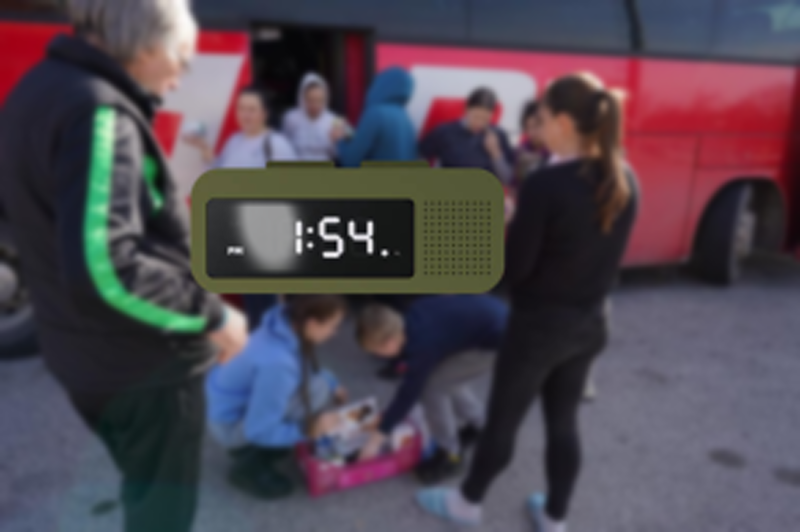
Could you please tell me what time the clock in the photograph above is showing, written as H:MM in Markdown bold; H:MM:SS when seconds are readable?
**1:54**
